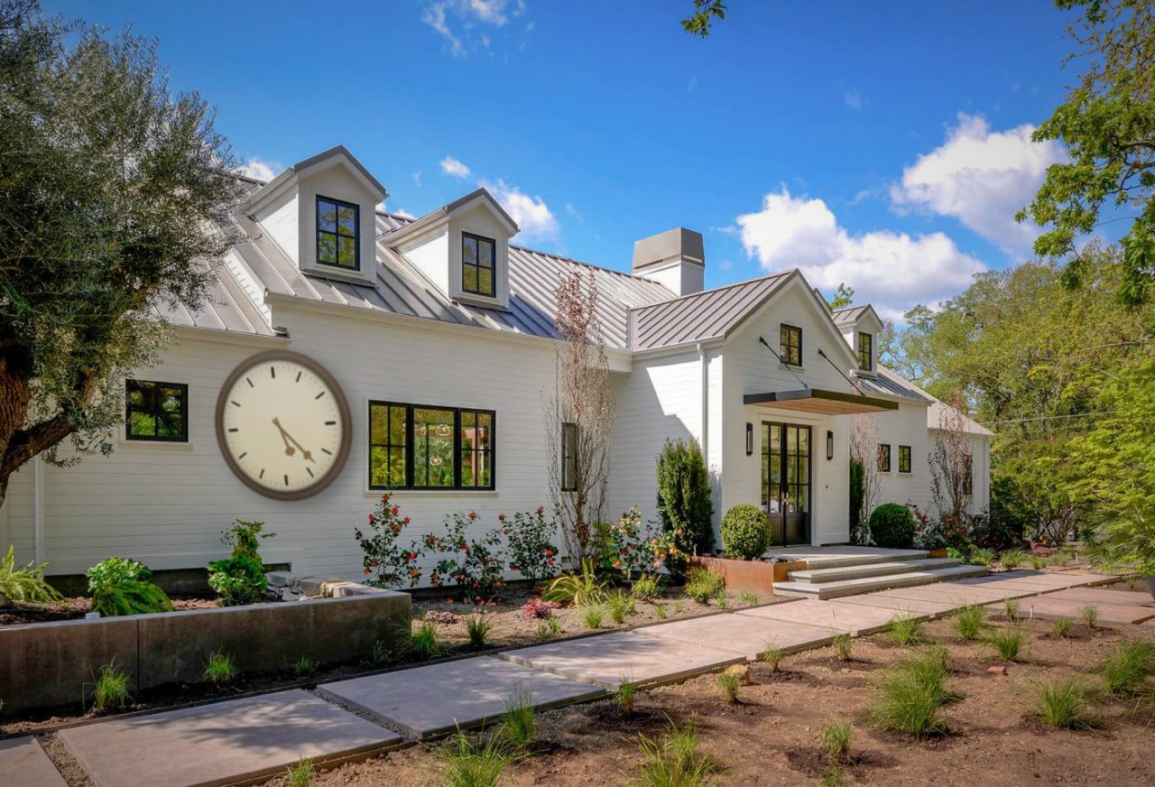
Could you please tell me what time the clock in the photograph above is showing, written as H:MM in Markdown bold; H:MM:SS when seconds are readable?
**5:23**
